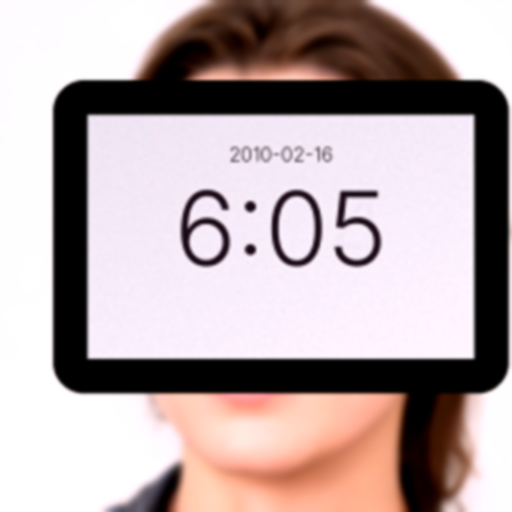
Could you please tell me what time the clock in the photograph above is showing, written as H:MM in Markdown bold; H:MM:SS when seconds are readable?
**6:05**
